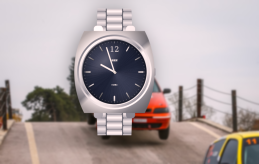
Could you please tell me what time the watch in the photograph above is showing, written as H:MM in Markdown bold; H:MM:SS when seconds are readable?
**9:57**
